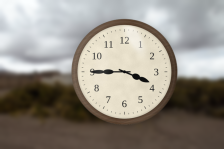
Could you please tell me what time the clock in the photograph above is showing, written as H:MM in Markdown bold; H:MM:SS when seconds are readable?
**3:45**
